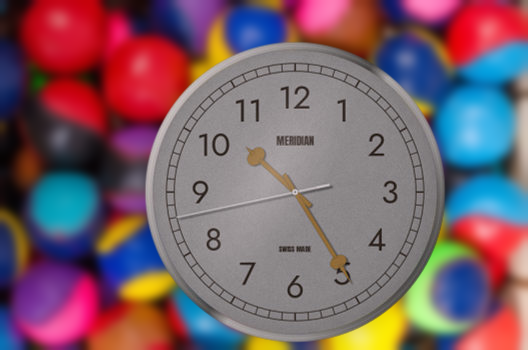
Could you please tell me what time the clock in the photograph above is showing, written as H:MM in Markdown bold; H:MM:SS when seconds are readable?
**10:24:43**
